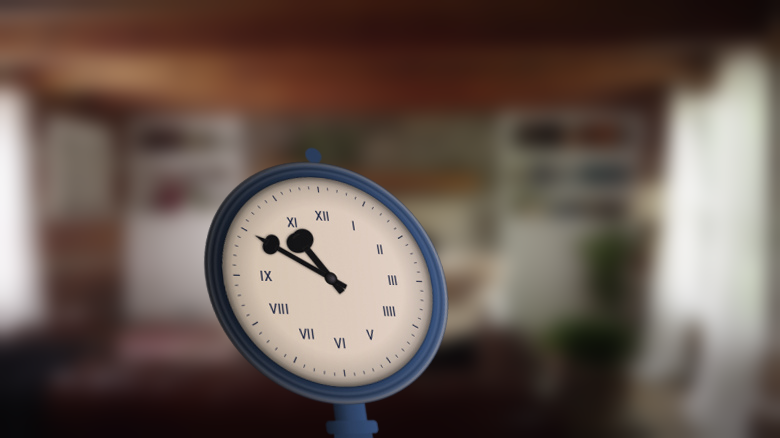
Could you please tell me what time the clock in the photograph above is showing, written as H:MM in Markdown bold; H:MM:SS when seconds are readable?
**10:50**
